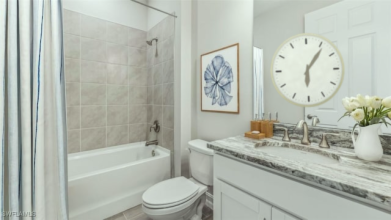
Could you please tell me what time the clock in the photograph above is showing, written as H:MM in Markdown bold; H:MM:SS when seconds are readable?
**6:06**
